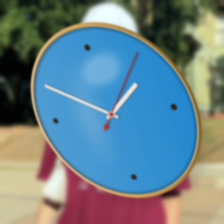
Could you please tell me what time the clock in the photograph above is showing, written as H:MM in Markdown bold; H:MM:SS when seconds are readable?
**1:50:07**
